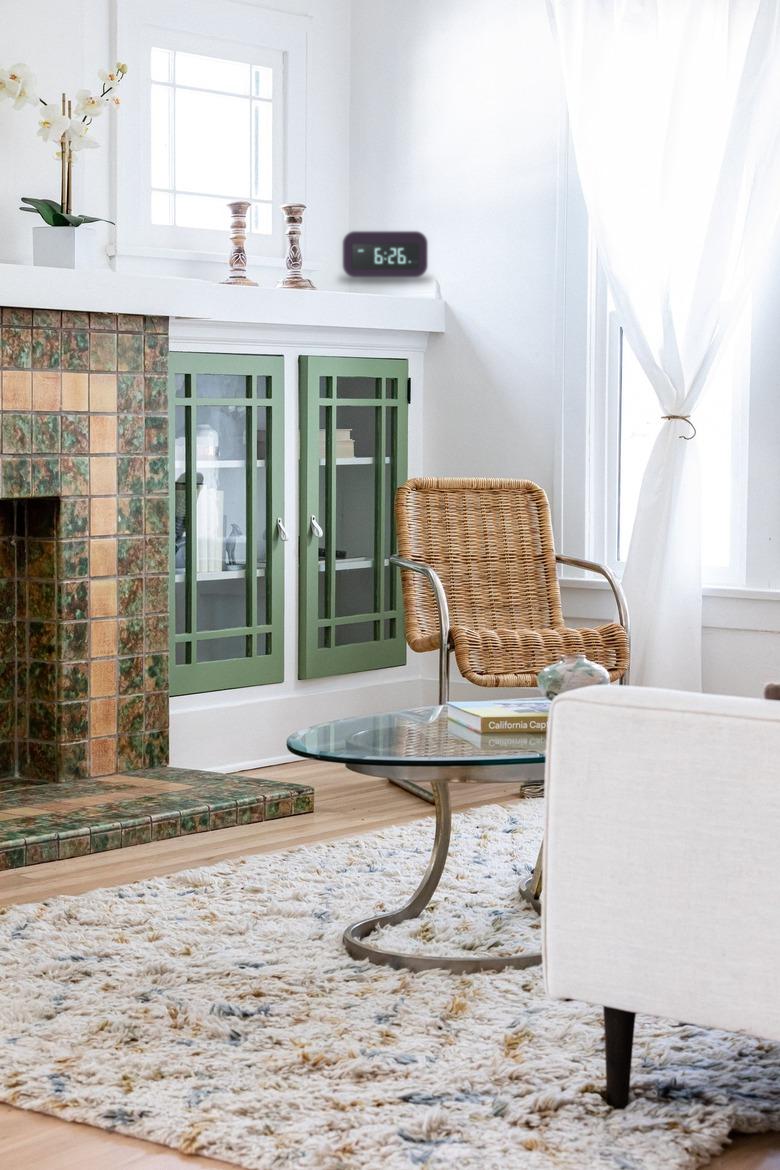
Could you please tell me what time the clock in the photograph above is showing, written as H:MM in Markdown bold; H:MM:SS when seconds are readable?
**6:26**
